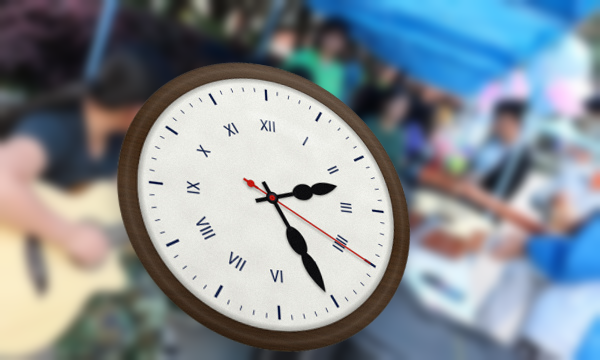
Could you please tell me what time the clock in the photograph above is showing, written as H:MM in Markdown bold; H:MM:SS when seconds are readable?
**2:25:20**
